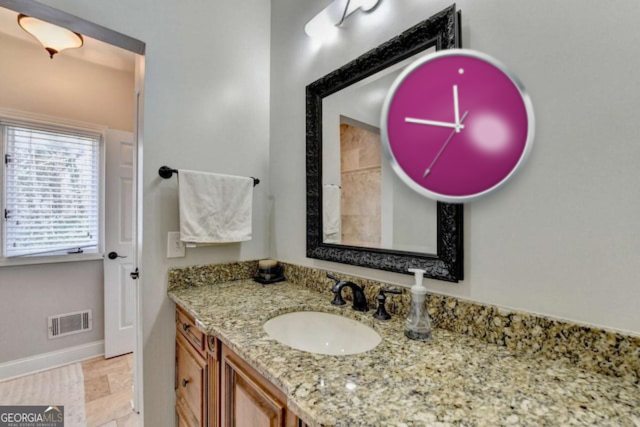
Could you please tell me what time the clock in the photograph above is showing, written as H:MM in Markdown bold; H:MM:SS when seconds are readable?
**11:45:35**
